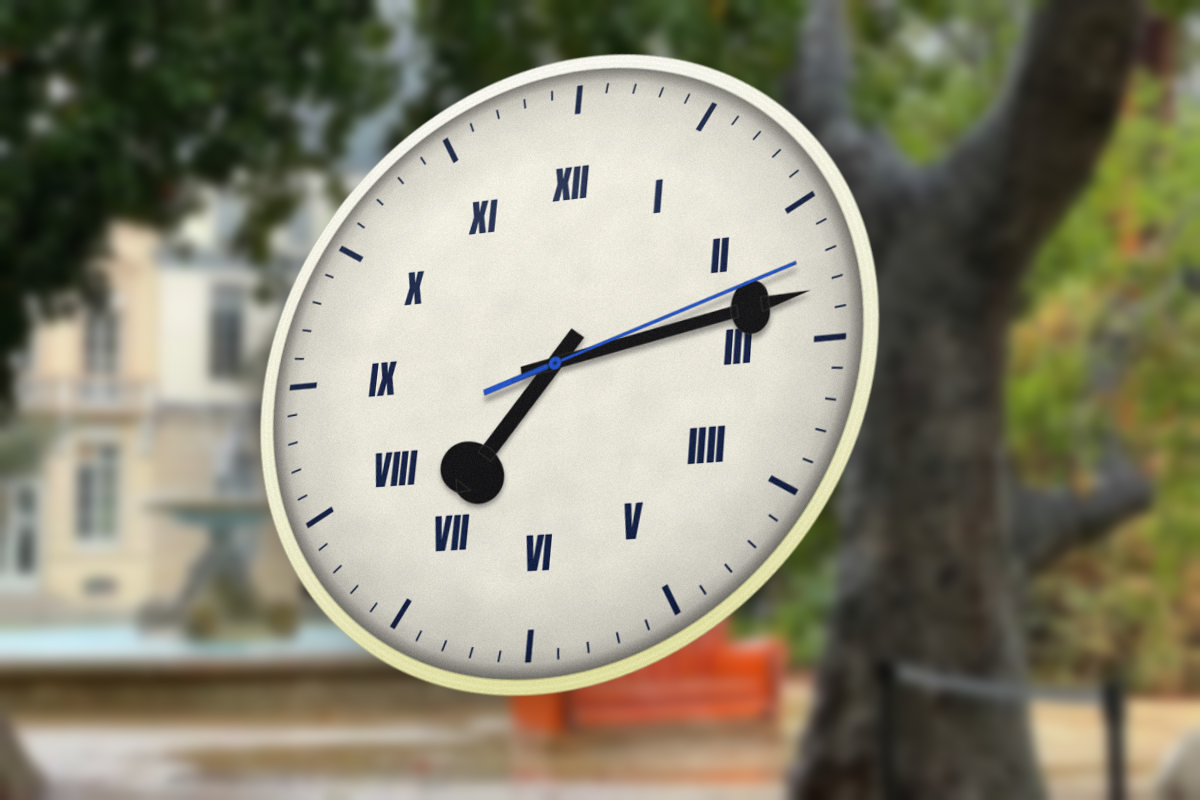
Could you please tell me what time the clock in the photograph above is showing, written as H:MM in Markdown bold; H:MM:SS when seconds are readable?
**7:13:12**
